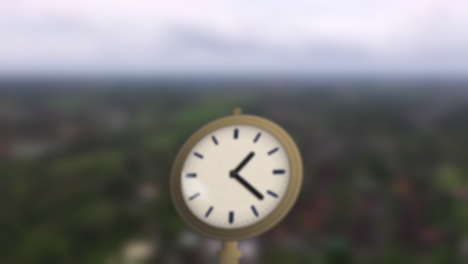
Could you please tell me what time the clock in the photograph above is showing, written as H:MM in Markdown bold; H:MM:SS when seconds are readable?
**1:22**
